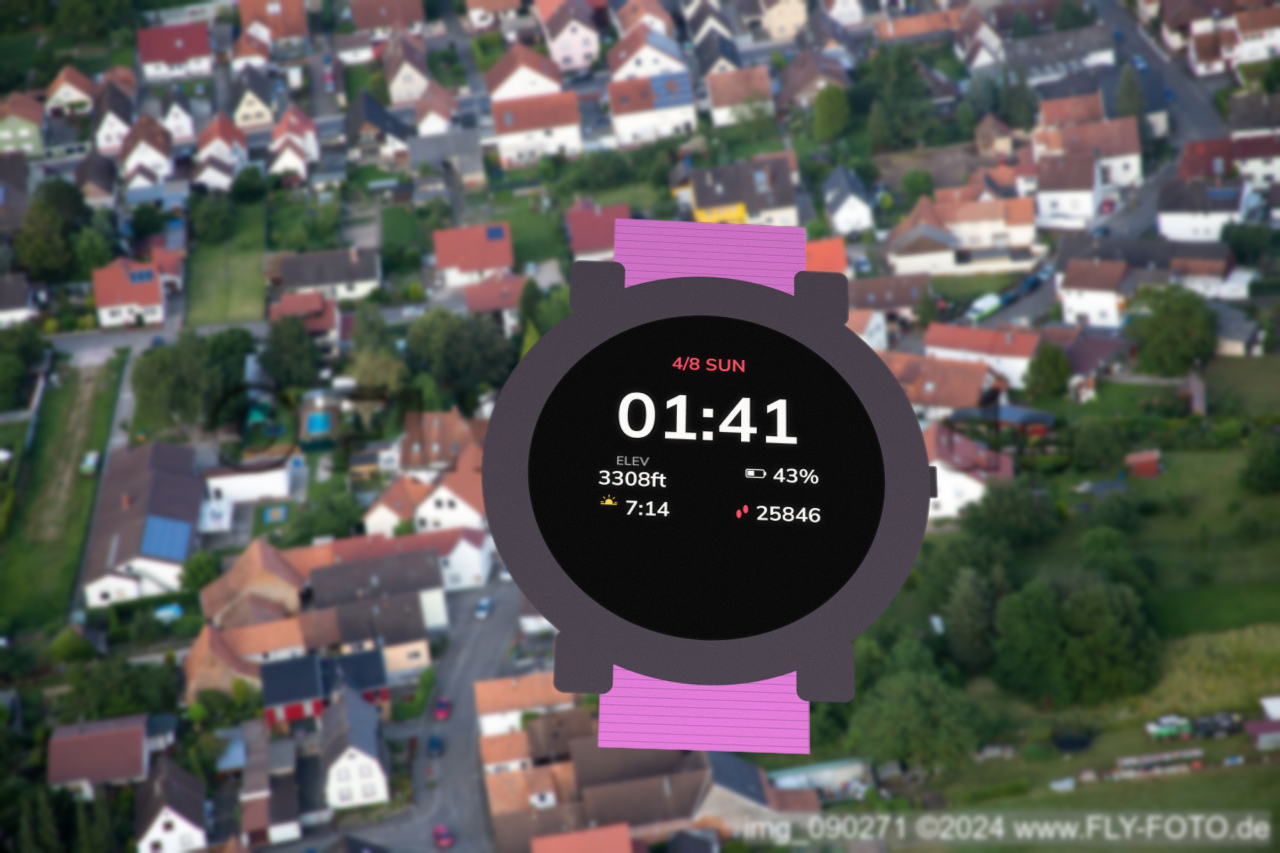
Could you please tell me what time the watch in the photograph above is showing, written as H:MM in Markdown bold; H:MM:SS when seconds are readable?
**1:41**
